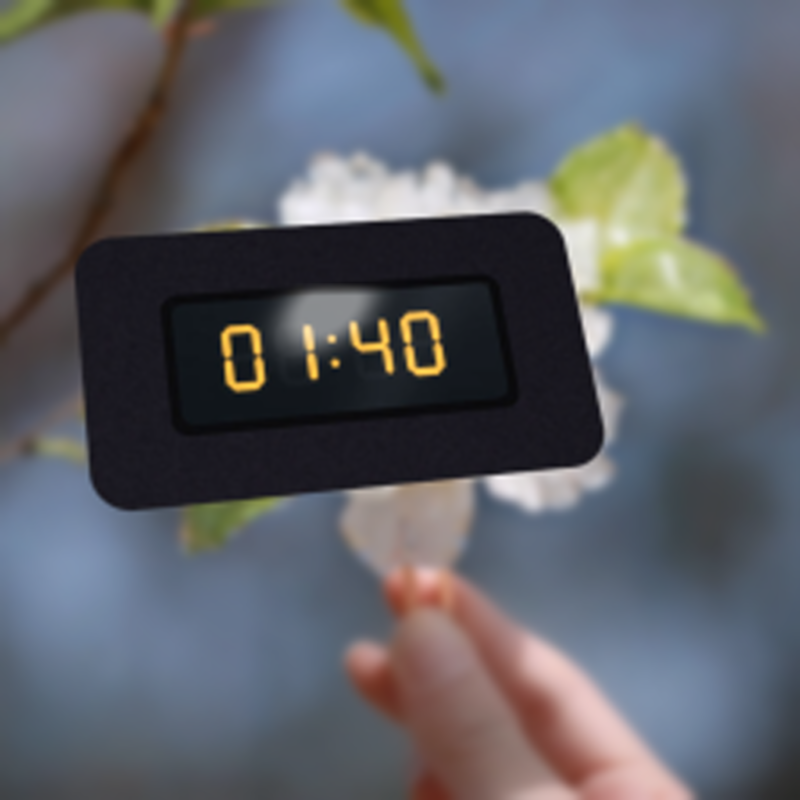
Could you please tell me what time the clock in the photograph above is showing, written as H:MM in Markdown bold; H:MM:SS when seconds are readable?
**1:40**
